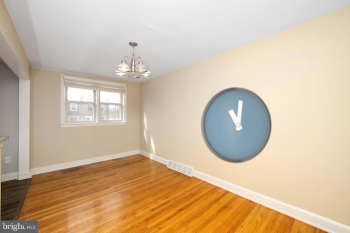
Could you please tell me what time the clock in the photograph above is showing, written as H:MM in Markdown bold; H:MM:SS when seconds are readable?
**11:01**
